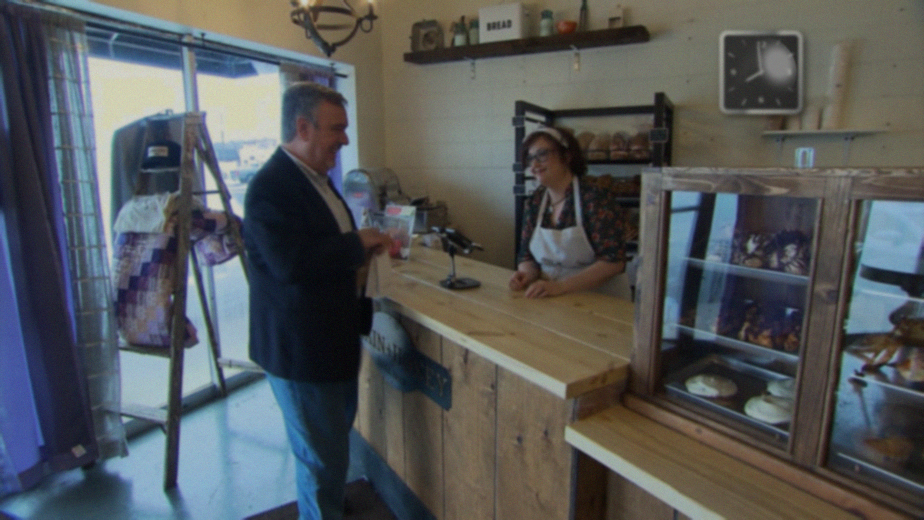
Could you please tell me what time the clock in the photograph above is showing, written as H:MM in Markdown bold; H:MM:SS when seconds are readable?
**7:59**
